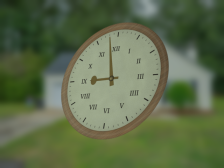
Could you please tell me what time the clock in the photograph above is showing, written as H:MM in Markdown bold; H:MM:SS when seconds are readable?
**8:58**
